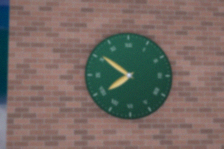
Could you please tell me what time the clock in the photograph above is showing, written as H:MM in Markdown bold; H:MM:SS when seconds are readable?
**7:51**
